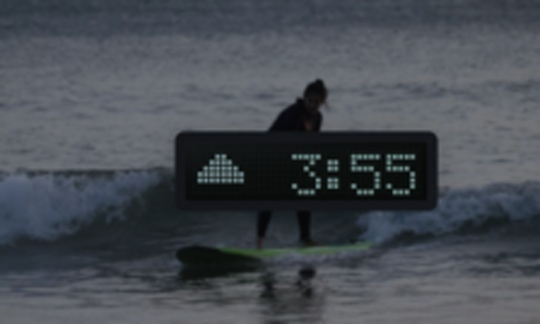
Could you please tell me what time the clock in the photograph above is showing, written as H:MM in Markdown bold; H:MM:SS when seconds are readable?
**3:55**
